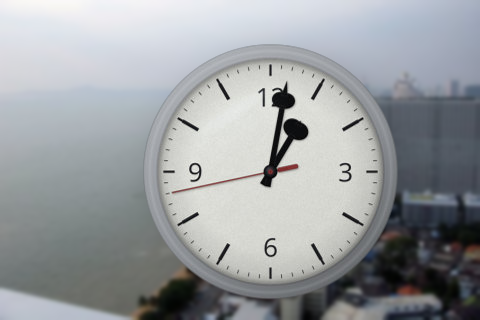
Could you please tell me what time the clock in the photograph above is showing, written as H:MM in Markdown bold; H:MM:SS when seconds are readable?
**1:01:43**
